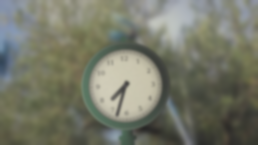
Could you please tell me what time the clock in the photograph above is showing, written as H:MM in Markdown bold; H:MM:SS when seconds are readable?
**7:33**
